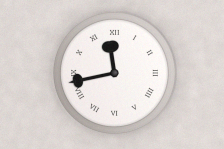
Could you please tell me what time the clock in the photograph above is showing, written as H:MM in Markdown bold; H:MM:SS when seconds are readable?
**11:43**
